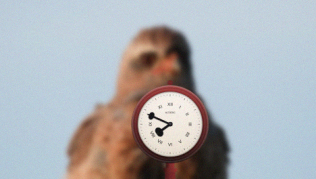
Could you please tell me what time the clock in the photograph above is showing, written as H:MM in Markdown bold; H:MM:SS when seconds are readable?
**7:49**
